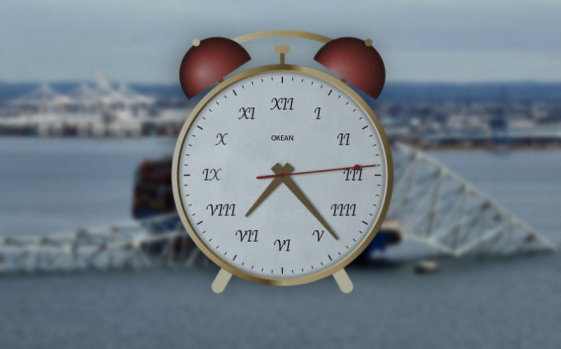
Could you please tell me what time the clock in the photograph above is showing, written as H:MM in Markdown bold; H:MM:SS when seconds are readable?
**7:23:14**
